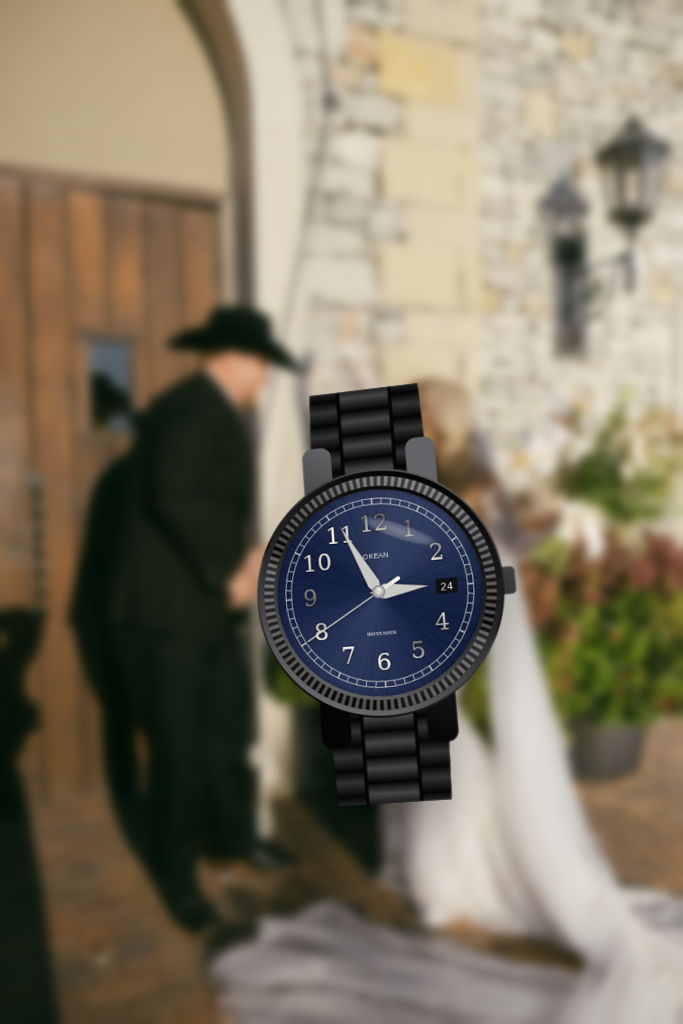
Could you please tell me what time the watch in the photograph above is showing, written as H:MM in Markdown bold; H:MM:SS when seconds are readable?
**2:55:40**
